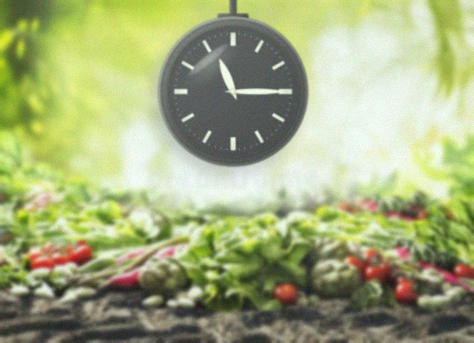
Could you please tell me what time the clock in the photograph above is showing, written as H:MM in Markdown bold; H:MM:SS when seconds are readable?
**11:15**
